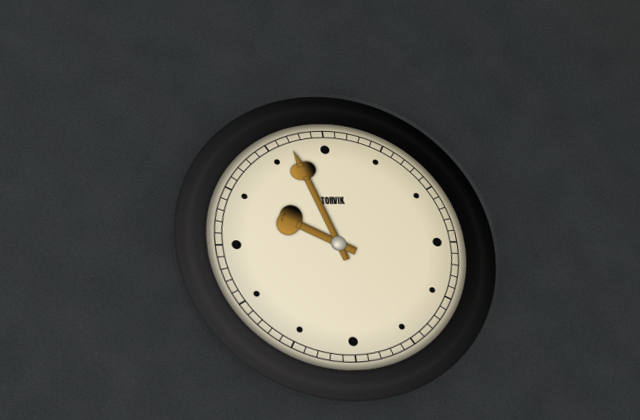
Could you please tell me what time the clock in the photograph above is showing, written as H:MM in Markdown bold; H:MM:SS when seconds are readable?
**9:57**
